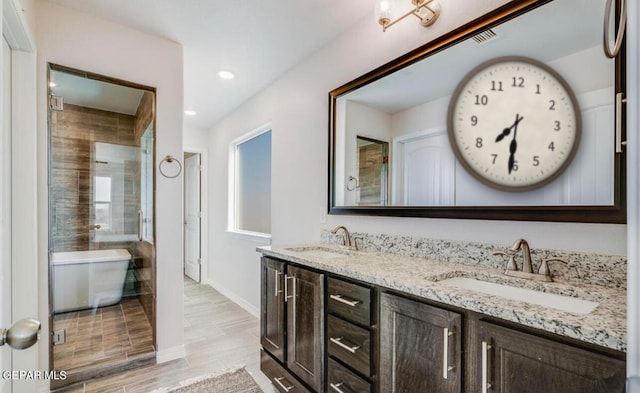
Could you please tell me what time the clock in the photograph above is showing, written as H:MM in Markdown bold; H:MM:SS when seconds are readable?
**7:31**
